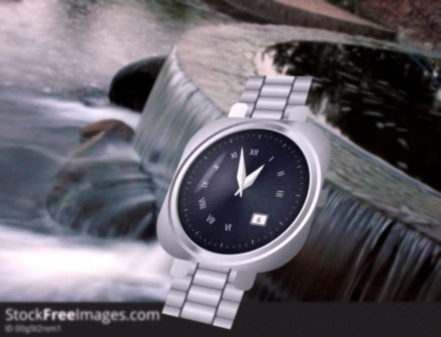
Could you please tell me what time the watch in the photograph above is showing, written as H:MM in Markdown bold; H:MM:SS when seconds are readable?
**12:57**
